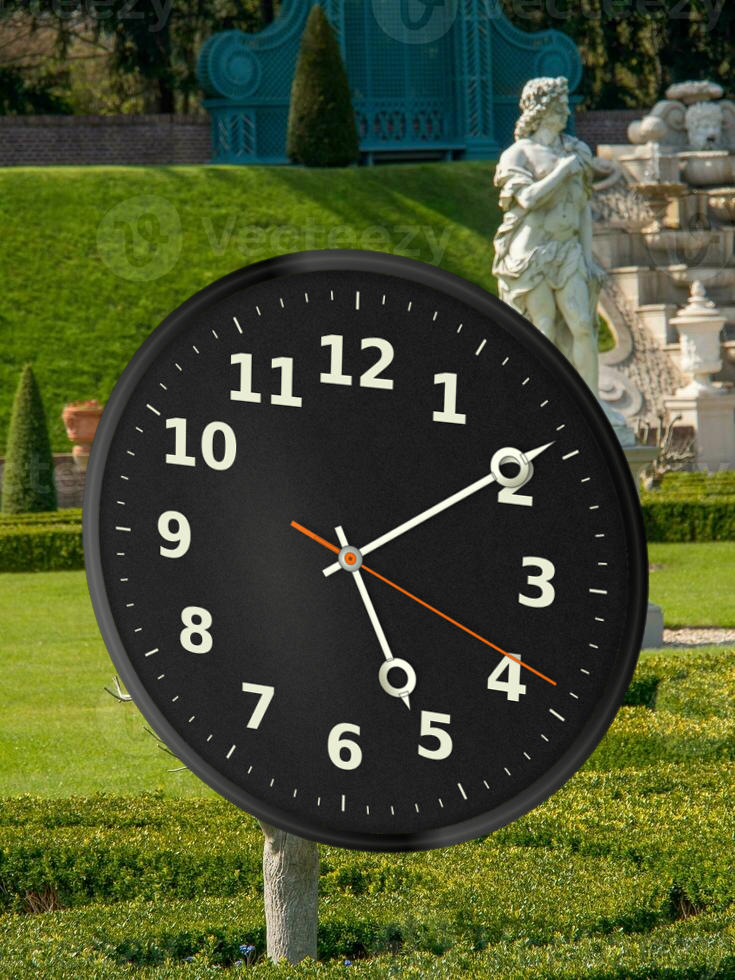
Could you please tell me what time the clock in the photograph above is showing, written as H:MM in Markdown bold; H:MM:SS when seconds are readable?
**5:09:19**
